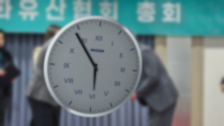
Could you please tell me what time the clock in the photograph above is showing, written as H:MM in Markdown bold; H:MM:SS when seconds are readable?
**5:54**
